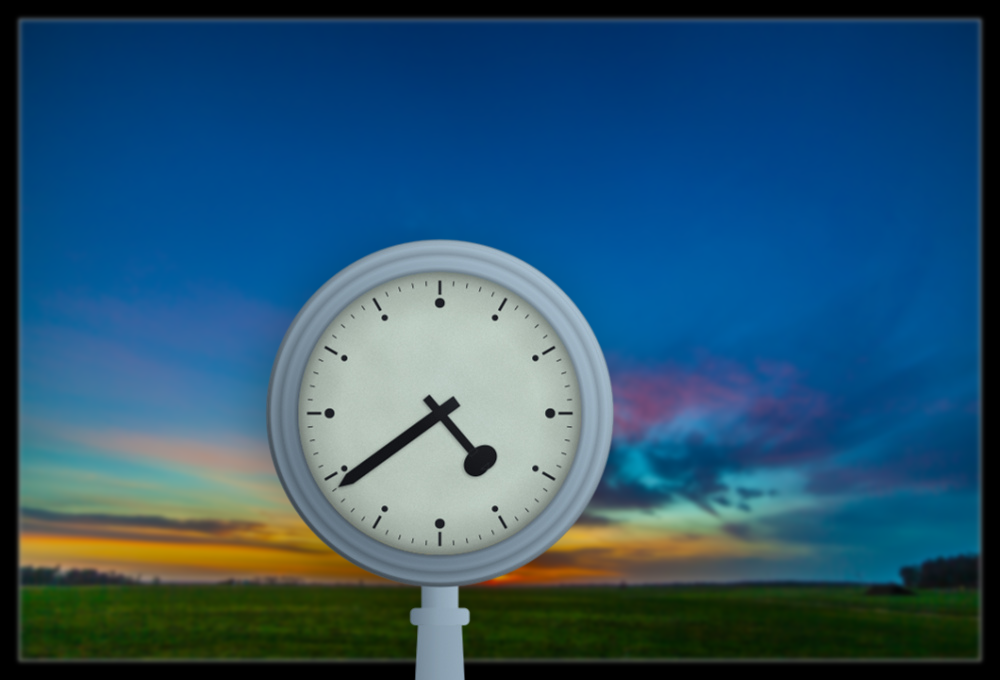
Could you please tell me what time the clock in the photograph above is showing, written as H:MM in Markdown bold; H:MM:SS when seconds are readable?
**4:39**
